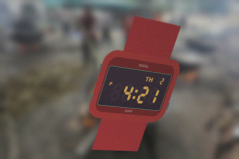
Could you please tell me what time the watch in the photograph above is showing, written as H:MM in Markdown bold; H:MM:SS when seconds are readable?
**4:21**
